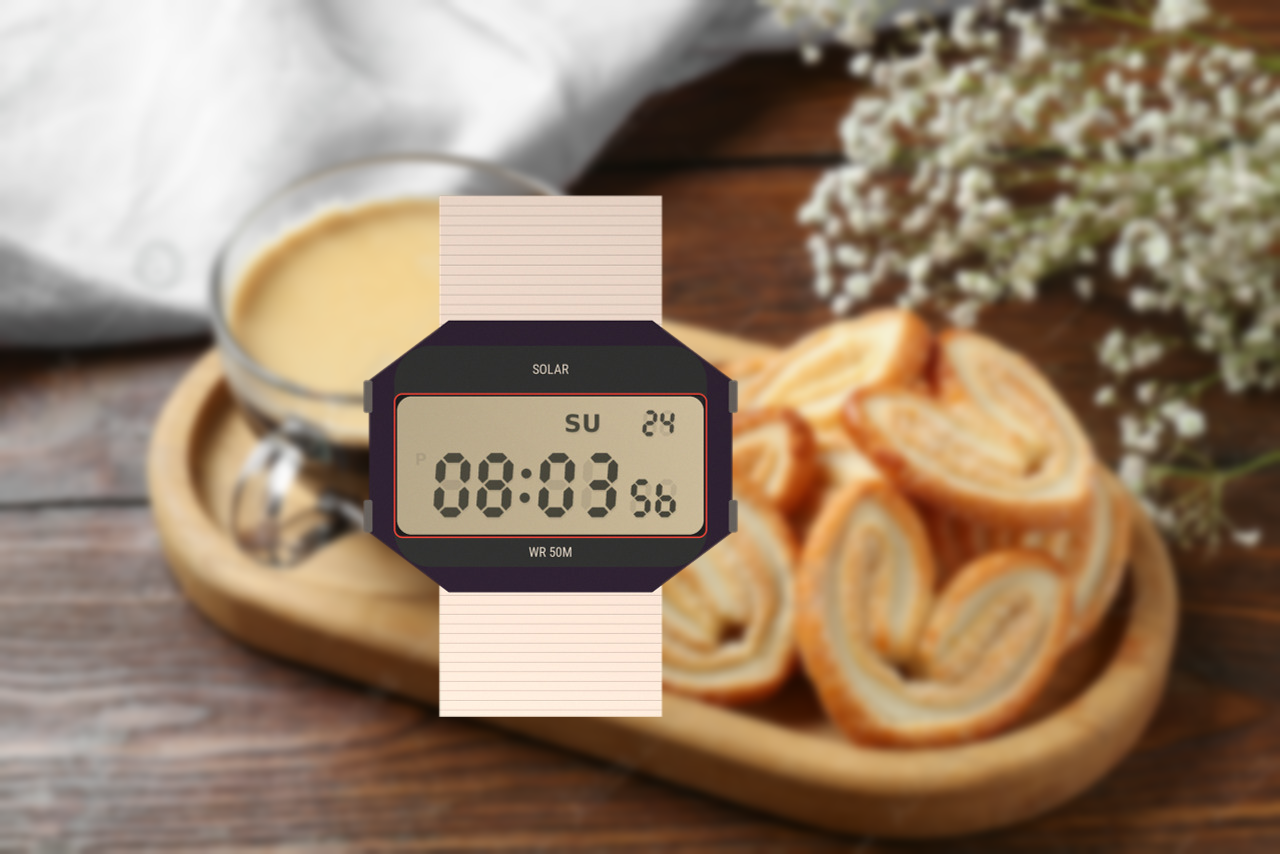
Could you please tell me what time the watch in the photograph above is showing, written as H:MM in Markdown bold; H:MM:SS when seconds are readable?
**8:03:56**
